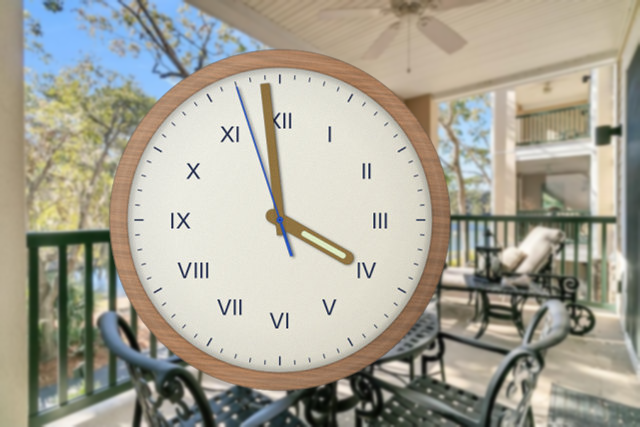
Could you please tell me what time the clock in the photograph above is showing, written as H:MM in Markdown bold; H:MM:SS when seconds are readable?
**3:58:57**
